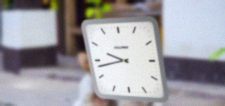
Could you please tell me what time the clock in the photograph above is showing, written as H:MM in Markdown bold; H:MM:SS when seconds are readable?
**9:43**
